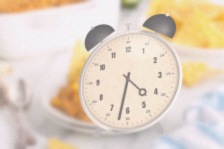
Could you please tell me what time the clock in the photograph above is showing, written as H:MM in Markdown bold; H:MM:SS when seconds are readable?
**4:32**
